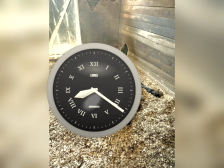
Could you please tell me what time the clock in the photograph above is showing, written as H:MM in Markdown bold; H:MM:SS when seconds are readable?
**8:21**
